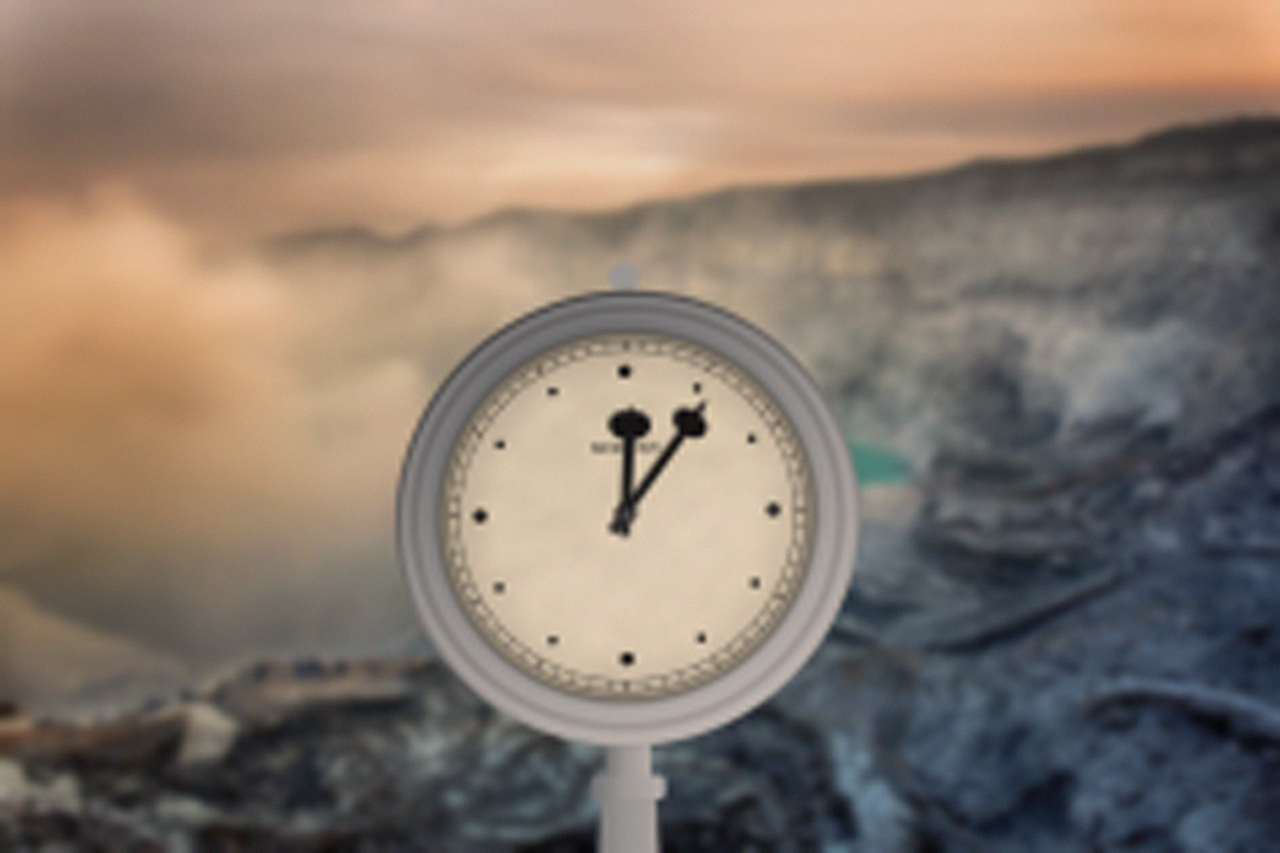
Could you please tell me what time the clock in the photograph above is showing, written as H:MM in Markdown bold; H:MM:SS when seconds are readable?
**12:06**
